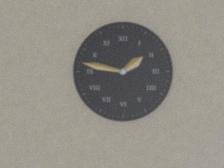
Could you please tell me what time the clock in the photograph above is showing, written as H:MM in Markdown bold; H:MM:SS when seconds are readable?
**1:47**
